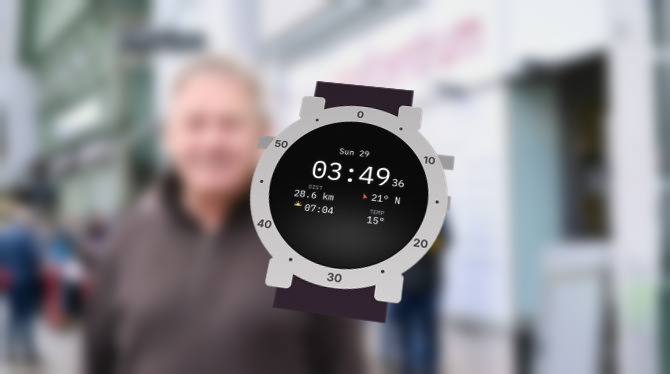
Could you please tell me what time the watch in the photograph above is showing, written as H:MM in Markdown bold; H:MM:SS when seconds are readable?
**3:49:36**
